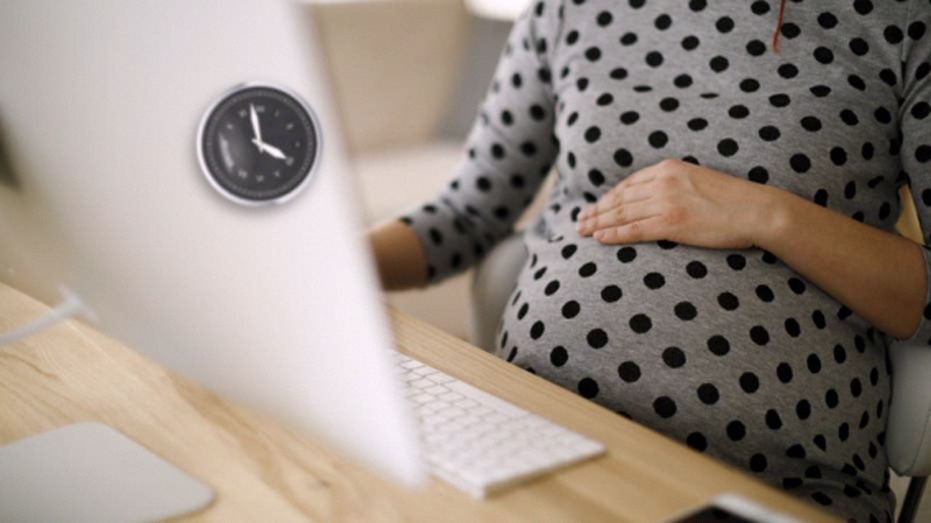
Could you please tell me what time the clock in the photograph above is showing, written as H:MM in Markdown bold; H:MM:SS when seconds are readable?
**3:58**
